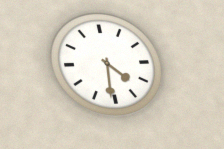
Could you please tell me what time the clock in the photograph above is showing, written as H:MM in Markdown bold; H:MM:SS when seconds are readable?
**4:31**
